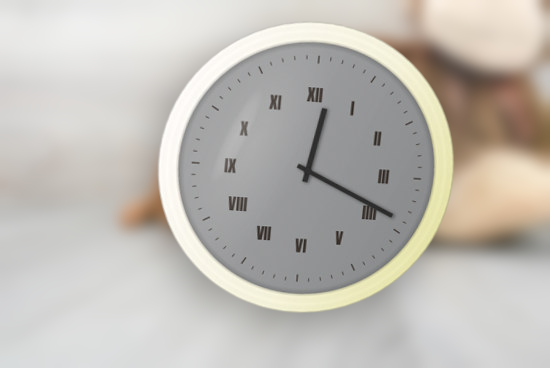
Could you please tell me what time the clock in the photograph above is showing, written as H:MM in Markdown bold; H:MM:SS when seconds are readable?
**12:19**
